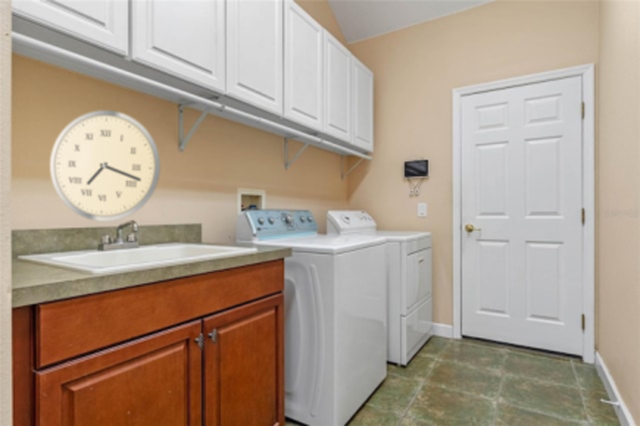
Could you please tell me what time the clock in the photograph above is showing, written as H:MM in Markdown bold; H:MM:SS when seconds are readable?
**7:18**
